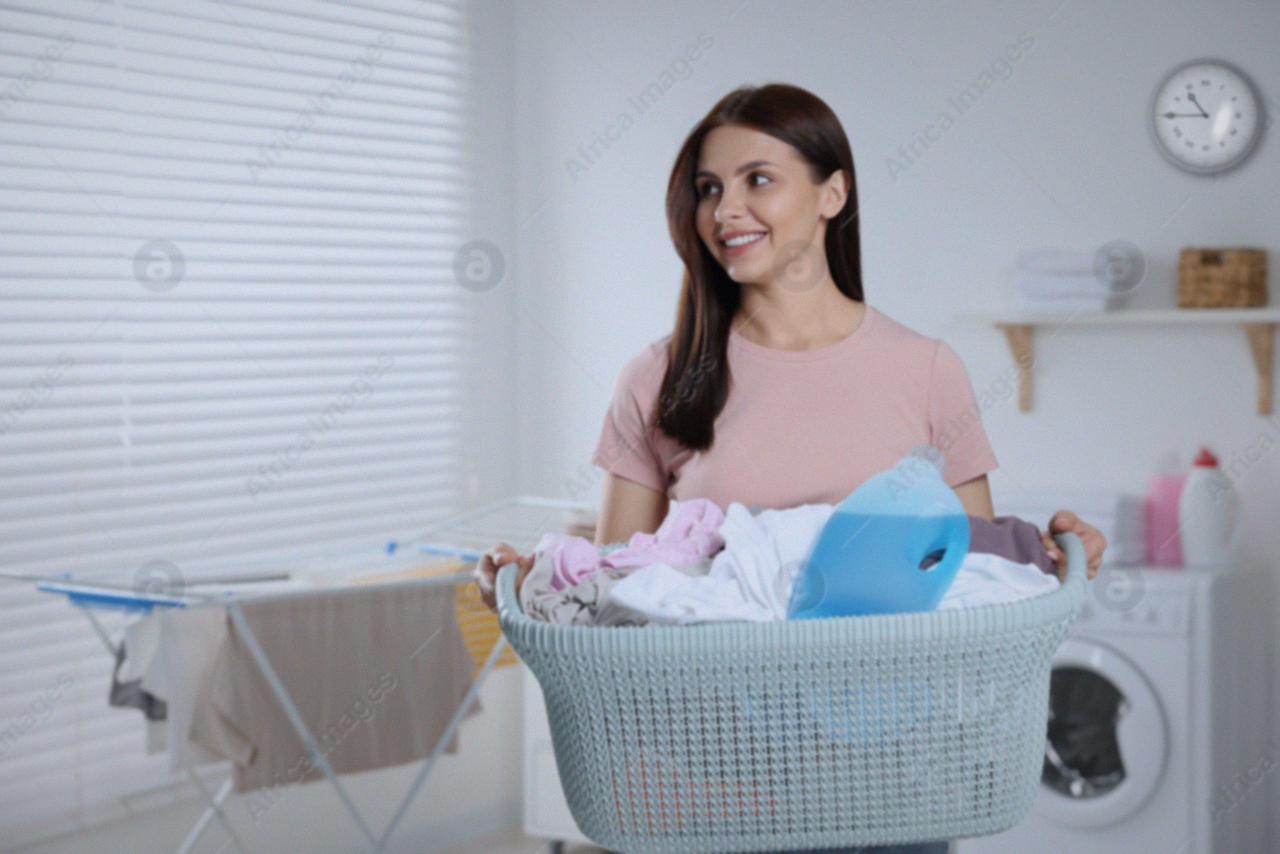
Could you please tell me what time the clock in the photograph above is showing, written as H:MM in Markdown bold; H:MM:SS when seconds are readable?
**10:45**
